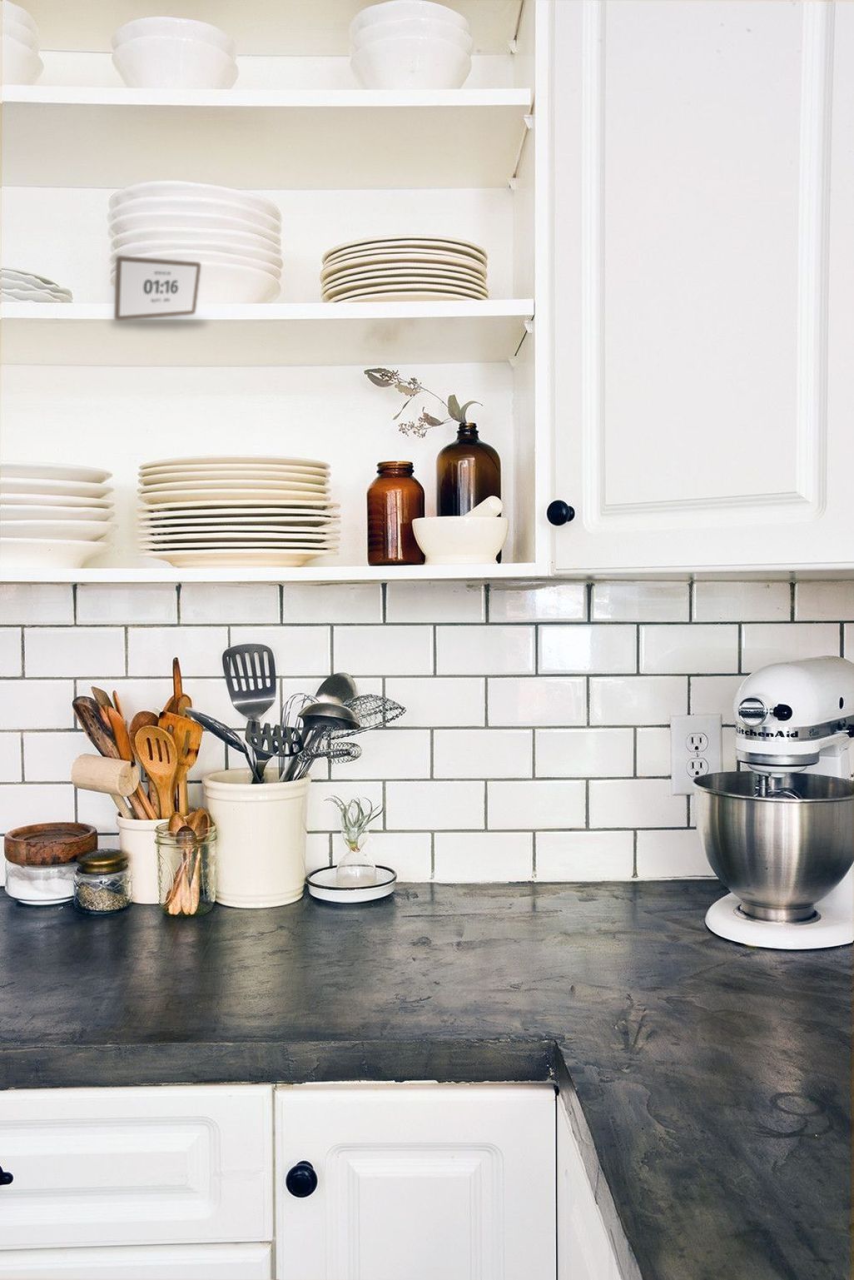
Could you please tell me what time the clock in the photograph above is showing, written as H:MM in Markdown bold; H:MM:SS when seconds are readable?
**1:16**
